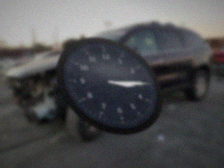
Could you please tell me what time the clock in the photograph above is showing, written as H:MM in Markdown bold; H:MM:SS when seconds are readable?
**3:15**
